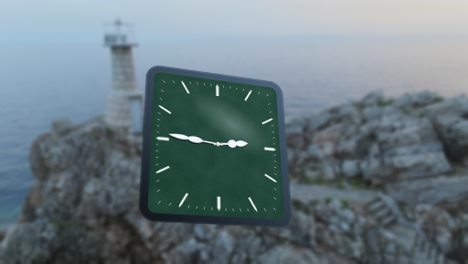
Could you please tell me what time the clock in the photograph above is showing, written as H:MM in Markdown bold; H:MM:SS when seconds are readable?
**2:46**
